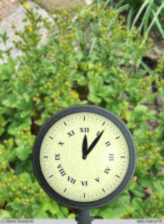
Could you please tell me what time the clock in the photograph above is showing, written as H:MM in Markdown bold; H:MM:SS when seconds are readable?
**12:06**
